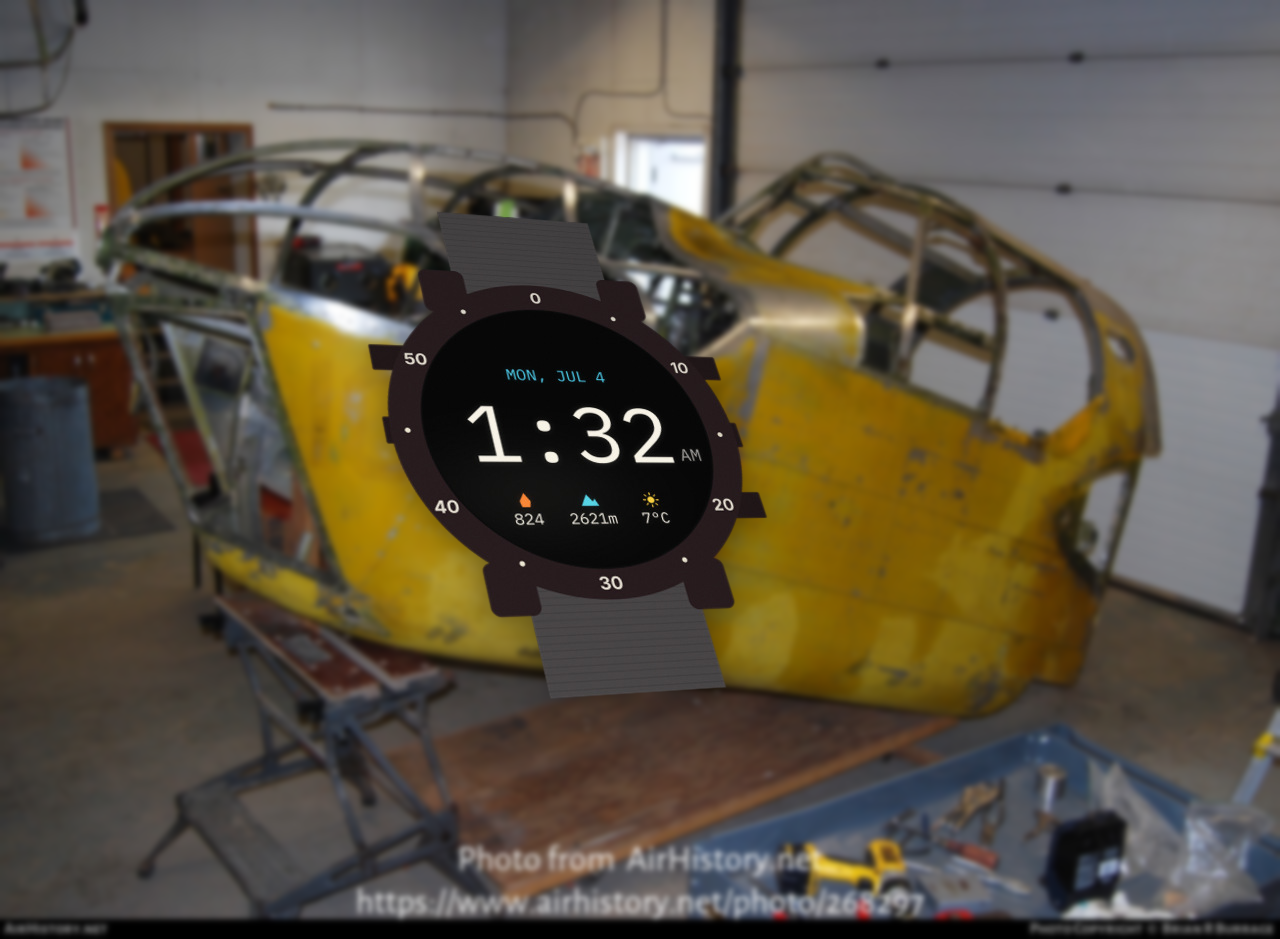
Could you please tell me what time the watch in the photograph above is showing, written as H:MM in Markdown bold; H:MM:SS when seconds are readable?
**1:32**
